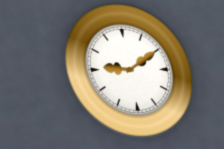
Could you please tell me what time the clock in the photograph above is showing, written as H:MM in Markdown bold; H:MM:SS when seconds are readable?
**9:10**
